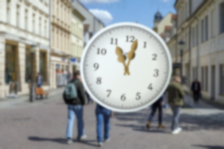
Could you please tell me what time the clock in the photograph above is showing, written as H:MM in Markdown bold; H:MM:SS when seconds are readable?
**11:02**
